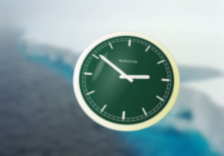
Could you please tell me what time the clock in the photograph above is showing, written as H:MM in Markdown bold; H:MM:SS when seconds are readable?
**2:51**
